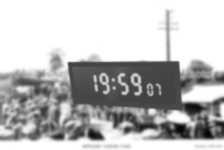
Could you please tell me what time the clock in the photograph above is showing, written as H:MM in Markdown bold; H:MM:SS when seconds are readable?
**19:59:07**
